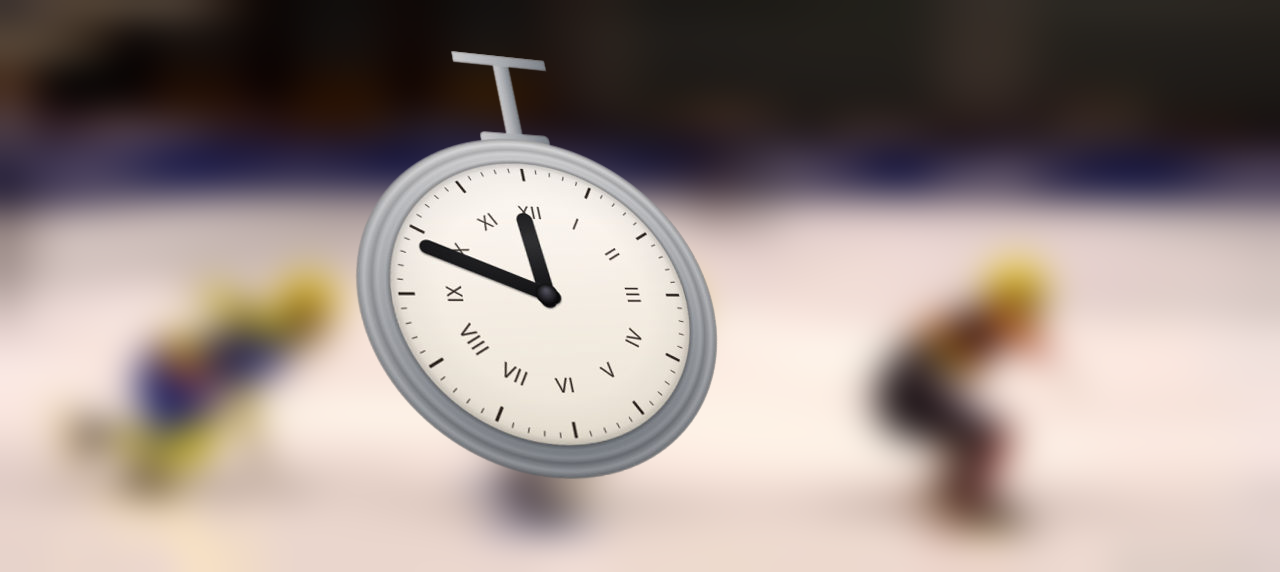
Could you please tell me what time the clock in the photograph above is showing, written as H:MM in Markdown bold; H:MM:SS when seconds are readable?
**11:49**
